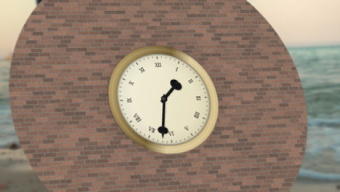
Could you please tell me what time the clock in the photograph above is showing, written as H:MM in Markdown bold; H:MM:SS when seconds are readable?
**1:32**
